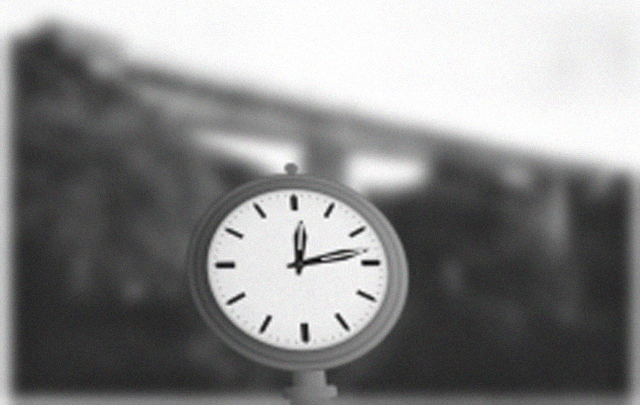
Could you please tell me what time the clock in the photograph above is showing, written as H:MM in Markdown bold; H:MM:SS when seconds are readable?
**12:13**
